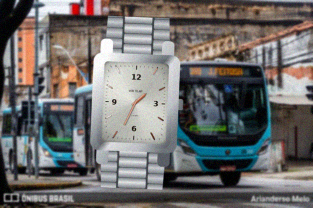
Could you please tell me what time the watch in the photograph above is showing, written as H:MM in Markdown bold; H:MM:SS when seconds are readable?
**1:34**
